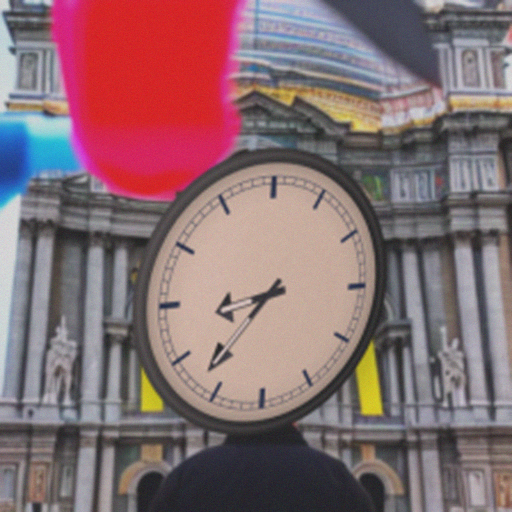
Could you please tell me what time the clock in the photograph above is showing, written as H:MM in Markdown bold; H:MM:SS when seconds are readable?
**8:37**
